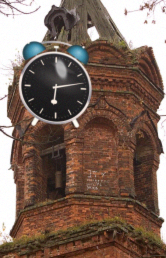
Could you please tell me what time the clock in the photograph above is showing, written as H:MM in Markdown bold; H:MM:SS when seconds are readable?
**6:13**
